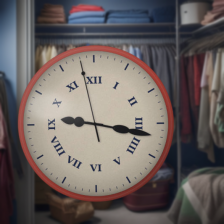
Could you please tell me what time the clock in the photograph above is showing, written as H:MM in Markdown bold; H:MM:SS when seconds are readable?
**9:16:58**
